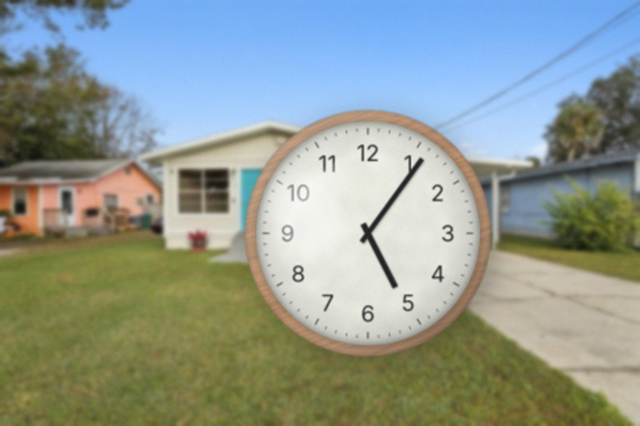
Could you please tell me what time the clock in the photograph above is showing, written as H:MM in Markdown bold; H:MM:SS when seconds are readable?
**5:06**
